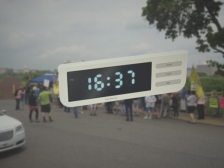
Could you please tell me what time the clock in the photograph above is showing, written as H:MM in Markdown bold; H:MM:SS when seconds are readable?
**16:37**
